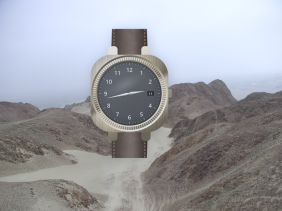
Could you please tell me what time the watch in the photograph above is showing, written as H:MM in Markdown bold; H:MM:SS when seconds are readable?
**2:43**
